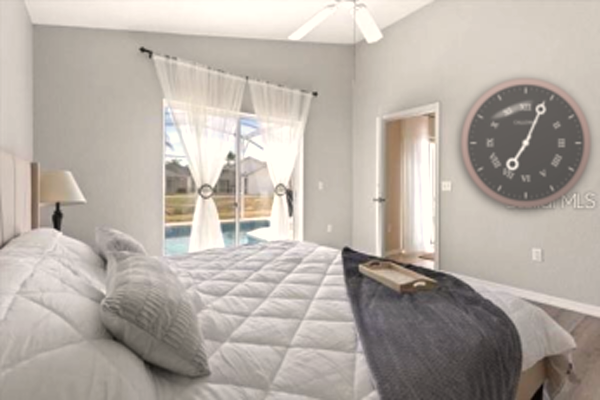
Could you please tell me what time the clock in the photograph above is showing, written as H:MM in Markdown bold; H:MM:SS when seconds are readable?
**7:04**
